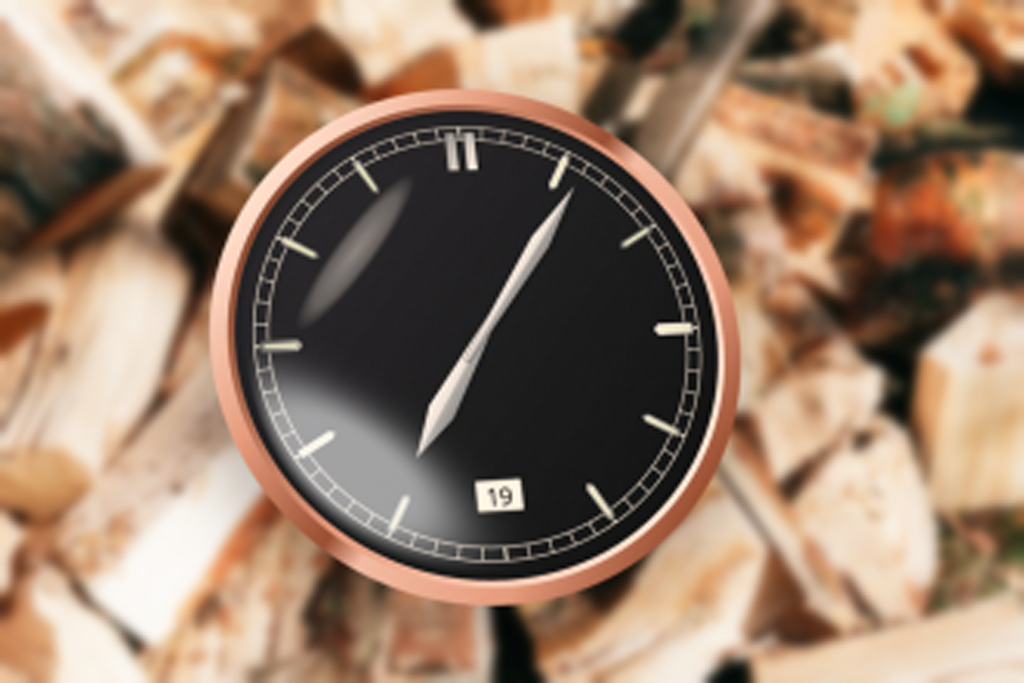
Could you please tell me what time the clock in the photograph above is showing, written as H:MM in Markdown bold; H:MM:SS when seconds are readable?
**7:06**
